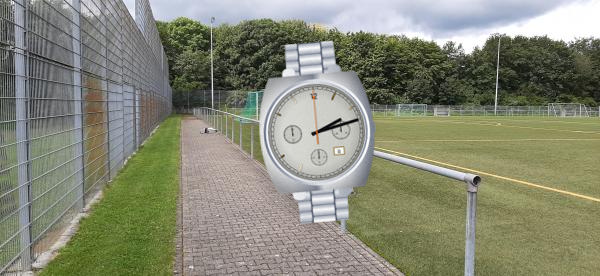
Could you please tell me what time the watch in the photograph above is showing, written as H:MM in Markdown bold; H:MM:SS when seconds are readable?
**2:13**
